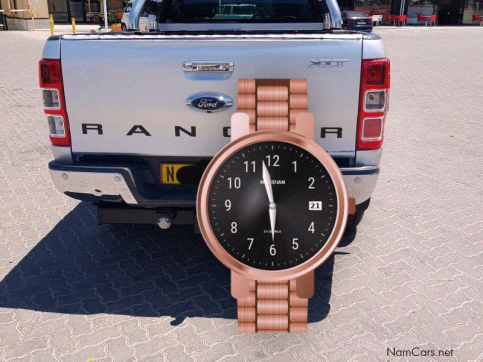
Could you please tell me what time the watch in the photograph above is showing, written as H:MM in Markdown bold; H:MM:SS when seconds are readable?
**5:58**
